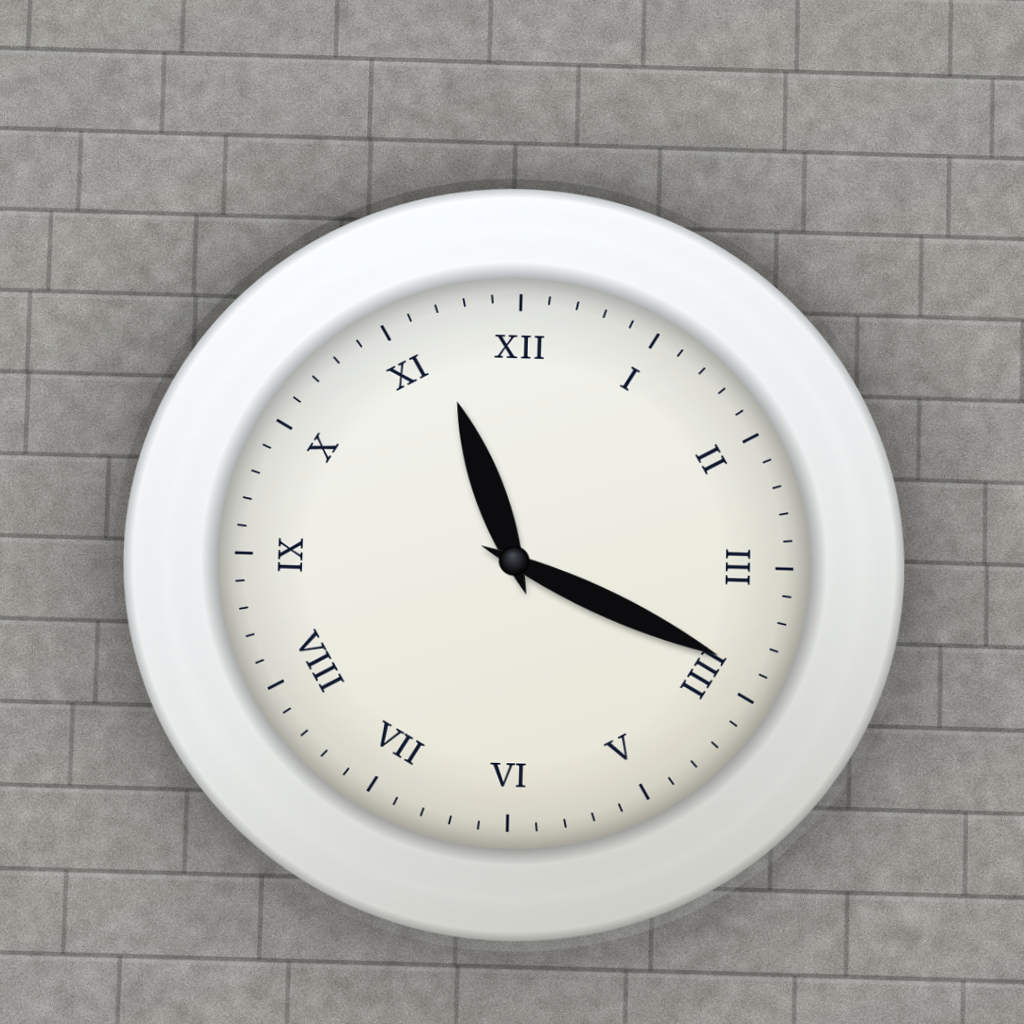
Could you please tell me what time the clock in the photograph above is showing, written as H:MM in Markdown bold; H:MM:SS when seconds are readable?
**11:19**
